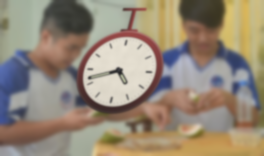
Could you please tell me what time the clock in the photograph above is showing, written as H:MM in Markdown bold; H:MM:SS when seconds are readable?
**4:42**
